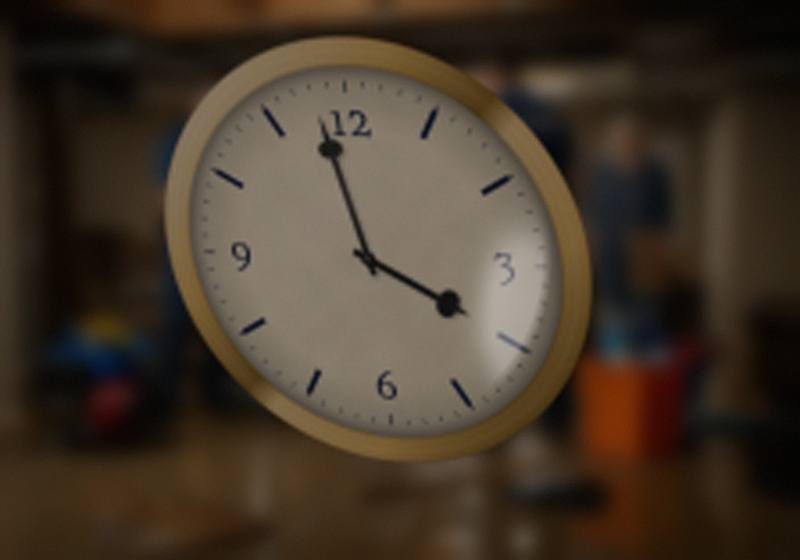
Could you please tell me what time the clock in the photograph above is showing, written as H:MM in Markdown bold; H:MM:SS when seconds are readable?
**3:58**
